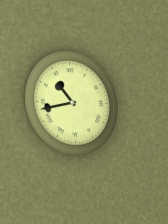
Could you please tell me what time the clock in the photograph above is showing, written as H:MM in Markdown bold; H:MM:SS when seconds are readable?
**10:43**
